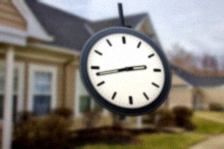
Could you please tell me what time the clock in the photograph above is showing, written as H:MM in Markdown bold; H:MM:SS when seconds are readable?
**2:43**
